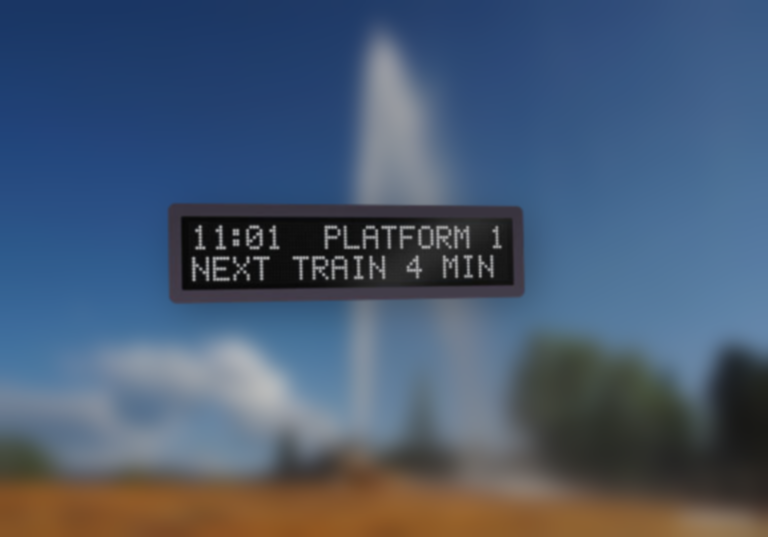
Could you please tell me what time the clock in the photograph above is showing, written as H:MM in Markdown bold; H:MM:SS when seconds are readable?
**11:01**
